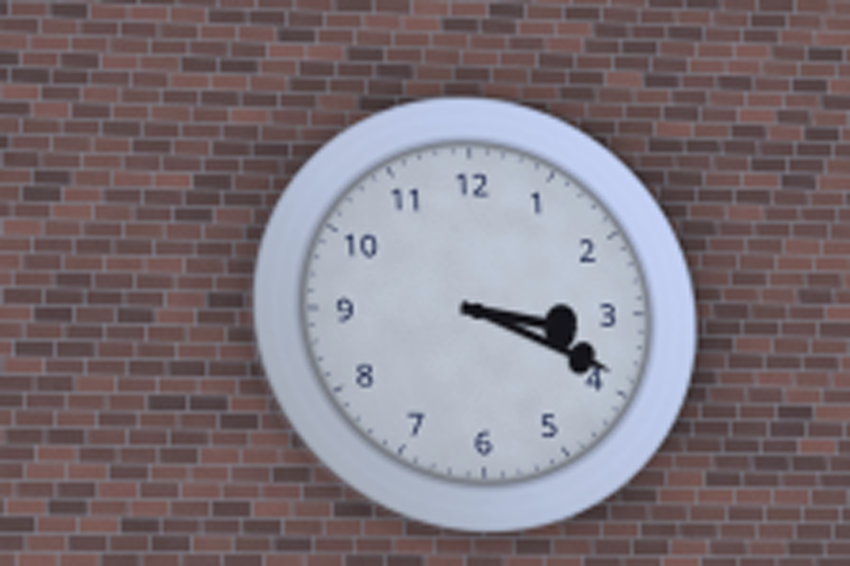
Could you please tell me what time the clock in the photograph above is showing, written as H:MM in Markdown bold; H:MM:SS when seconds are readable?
**3:19**
